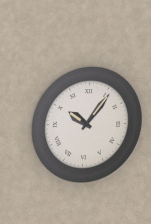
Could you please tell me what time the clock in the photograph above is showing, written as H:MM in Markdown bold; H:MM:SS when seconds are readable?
**10:06**
